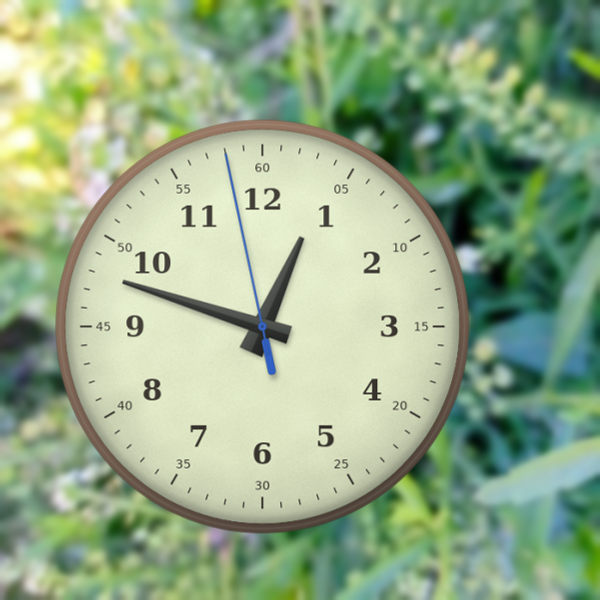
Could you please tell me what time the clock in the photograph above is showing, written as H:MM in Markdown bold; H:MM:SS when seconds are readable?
**12:47:58**
